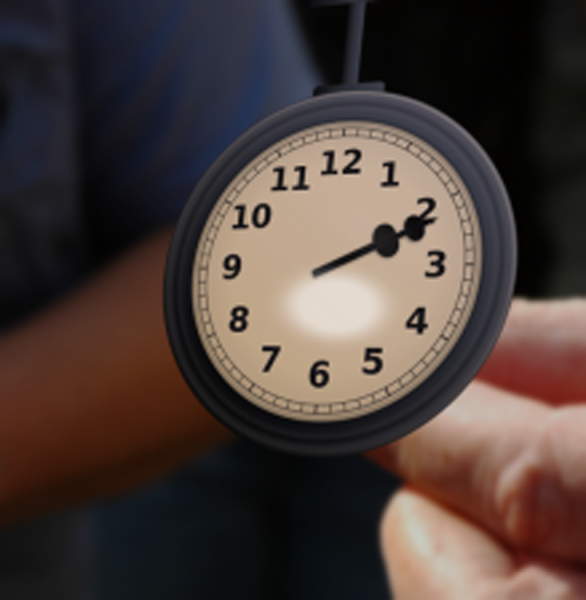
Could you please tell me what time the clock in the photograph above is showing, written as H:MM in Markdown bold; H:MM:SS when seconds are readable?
**2:11**
